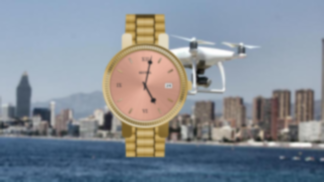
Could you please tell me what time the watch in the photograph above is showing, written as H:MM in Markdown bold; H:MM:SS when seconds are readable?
**5:02**
